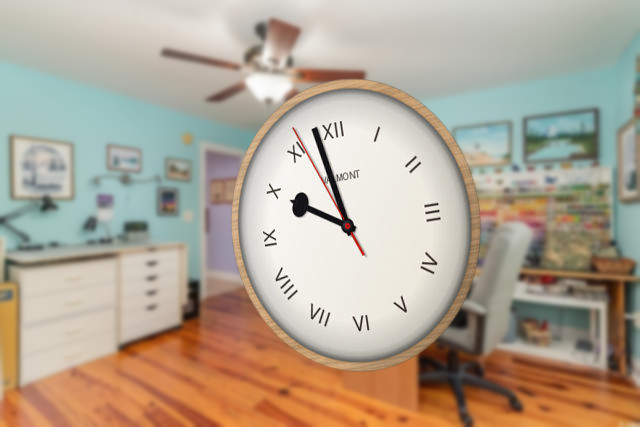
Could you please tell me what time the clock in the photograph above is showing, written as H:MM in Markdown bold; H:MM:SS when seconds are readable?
**9:57:56**
